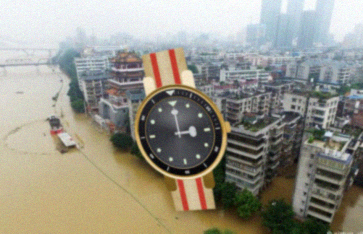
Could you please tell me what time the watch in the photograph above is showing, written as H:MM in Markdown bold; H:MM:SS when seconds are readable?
**3:00**
